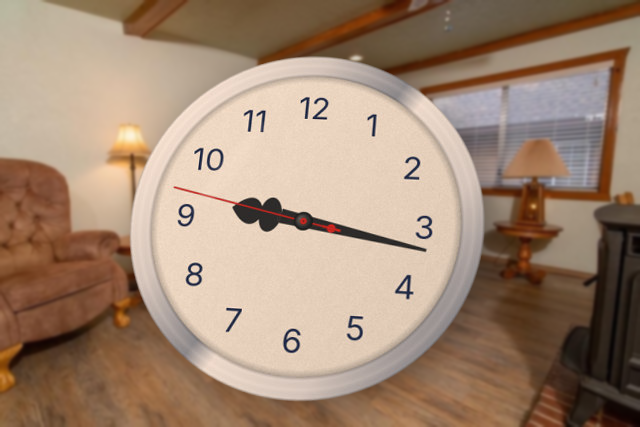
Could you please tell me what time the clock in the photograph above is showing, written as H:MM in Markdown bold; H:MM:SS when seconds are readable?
**9:16:47**
